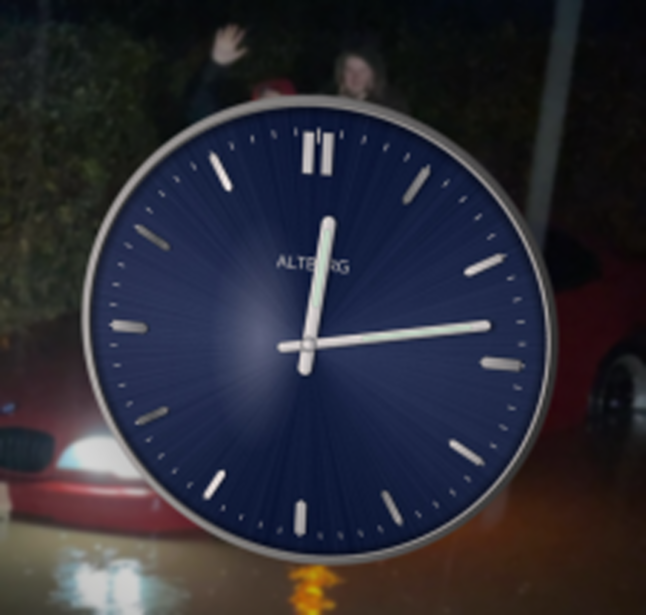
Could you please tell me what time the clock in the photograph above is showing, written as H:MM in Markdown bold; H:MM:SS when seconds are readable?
**12:13**
